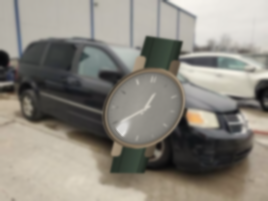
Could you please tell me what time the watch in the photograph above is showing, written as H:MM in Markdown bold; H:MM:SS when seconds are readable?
**12:39**
